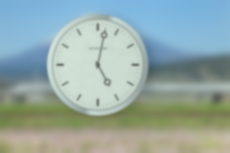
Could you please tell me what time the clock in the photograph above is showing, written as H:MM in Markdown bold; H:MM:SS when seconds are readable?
**5:02**
